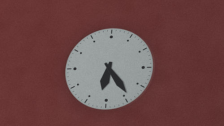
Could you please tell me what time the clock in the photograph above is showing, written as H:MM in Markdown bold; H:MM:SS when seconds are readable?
**6:24**
